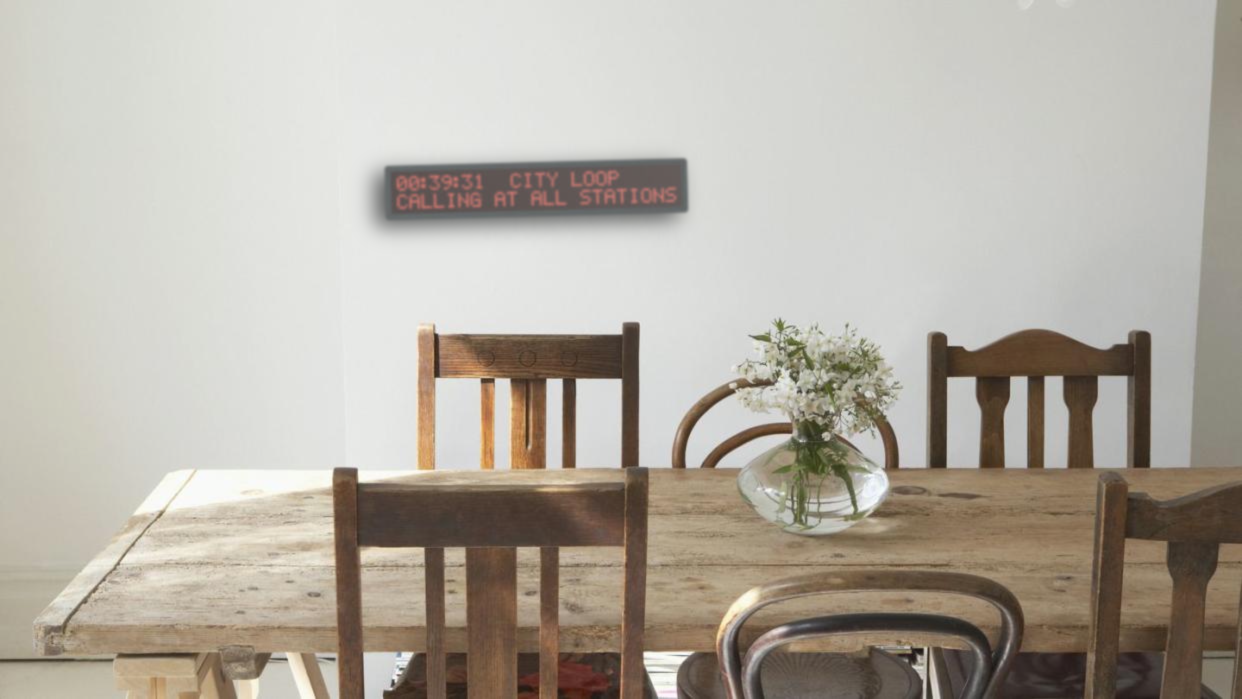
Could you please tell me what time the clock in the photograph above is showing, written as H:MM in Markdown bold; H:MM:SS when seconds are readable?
**0:39:31**
